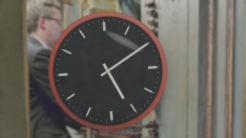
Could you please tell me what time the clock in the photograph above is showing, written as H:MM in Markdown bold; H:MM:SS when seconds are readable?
**5:10**
